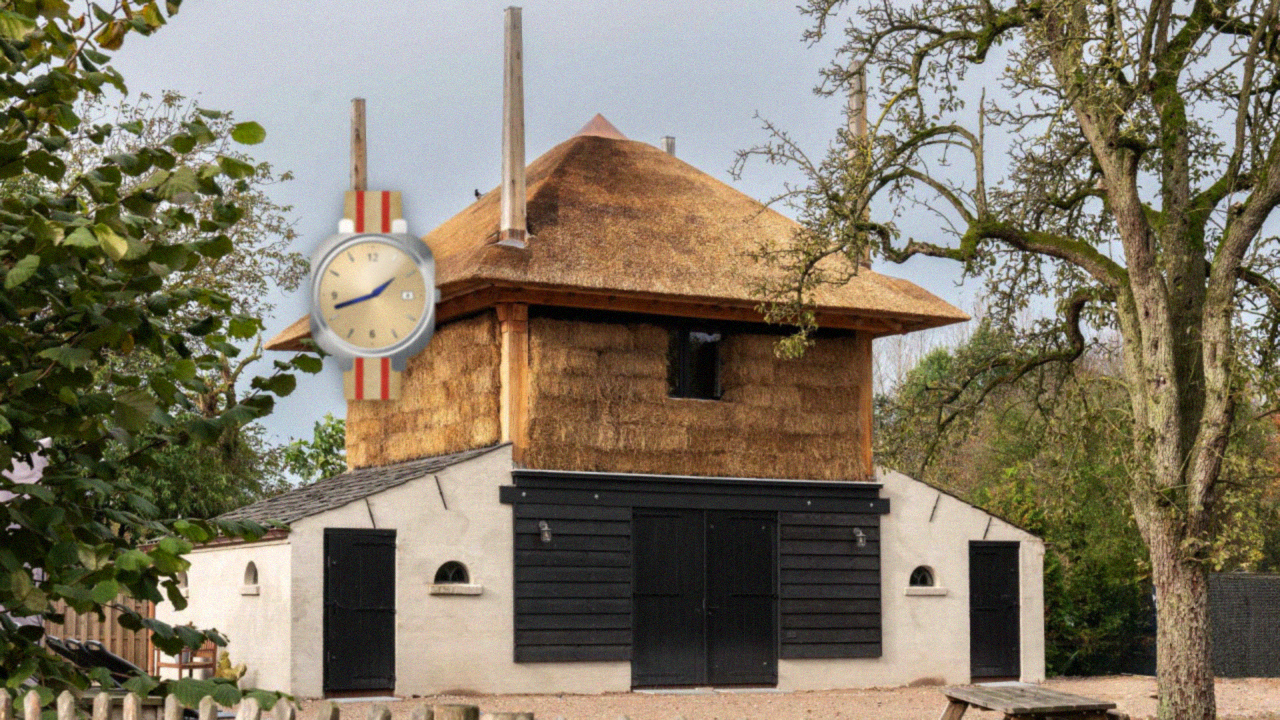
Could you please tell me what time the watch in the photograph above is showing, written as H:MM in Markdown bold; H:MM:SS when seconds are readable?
**1:42**
